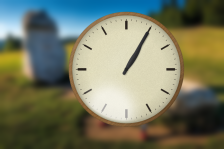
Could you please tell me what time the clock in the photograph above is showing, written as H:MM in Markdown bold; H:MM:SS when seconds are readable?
**1:05**
